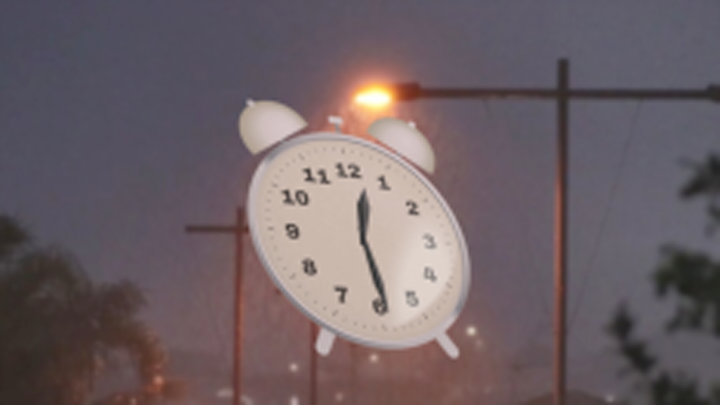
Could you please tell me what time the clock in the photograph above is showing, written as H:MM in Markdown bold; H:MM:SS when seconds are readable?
**12:29**
